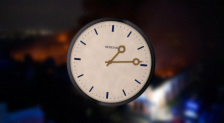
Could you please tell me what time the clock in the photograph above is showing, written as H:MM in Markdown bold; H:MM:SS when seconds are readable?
**1:14**
